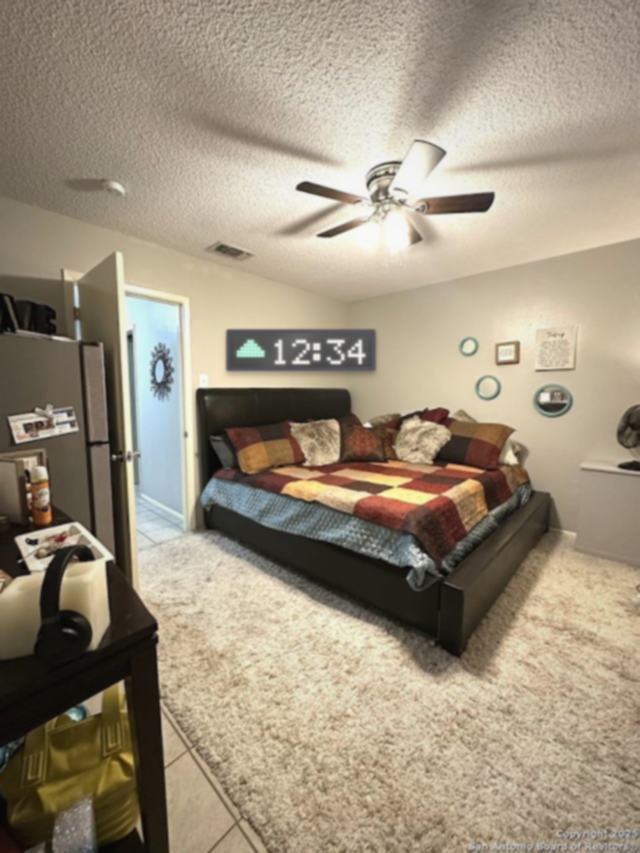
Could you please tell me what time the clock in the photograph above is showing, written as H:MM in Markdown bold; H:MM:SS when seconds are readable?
**12:34**
